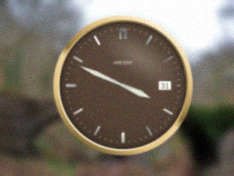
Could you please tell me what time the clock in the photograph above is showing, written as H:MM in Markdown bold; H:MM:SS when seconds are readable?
**3:49**
